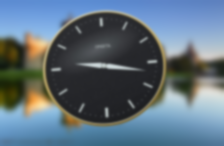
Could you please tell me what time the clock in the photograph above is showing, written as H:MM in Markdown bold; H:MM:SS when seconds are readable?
**9:17**
